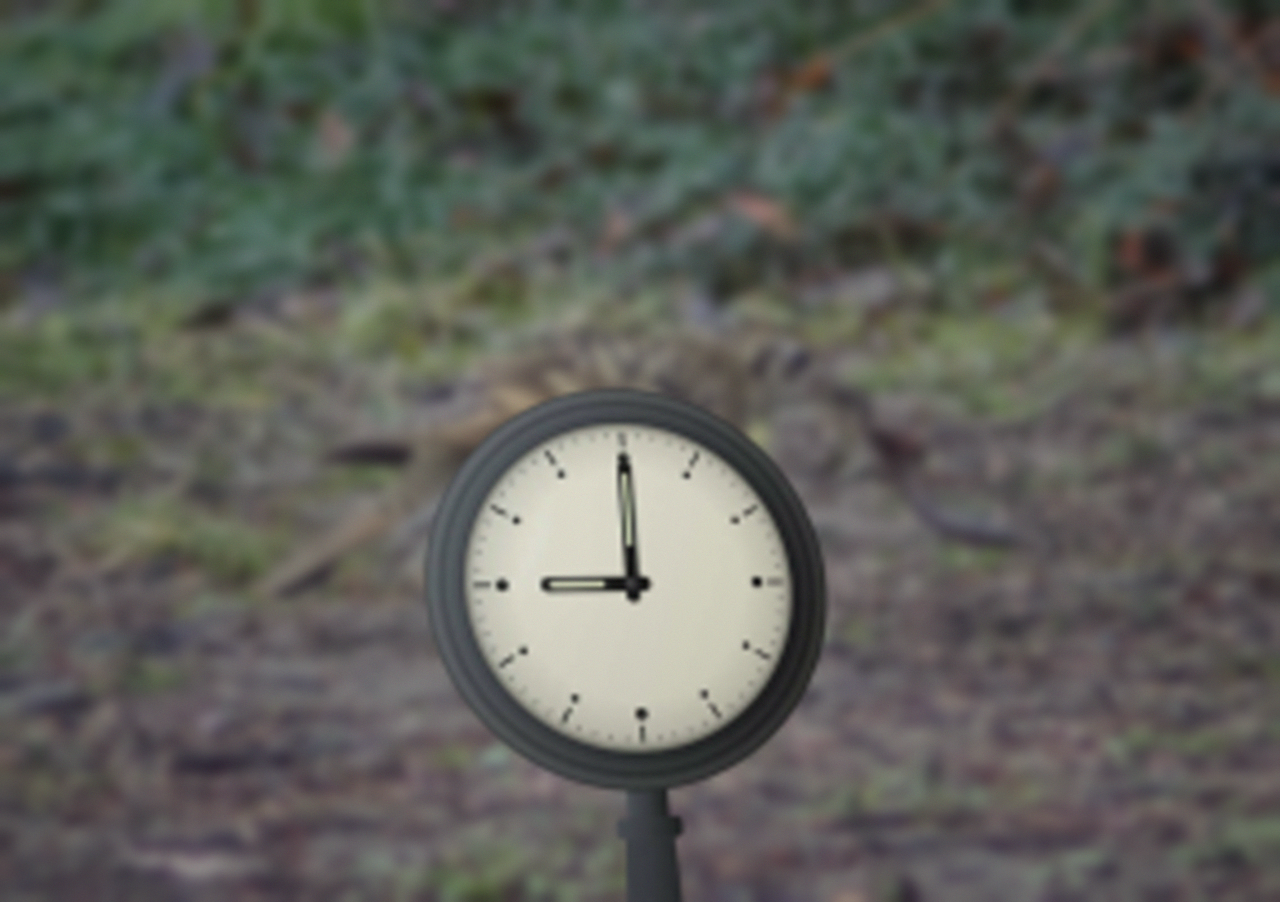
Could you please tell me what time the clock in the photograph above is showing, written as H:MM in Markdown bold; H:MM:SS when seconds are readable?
**9:00**
